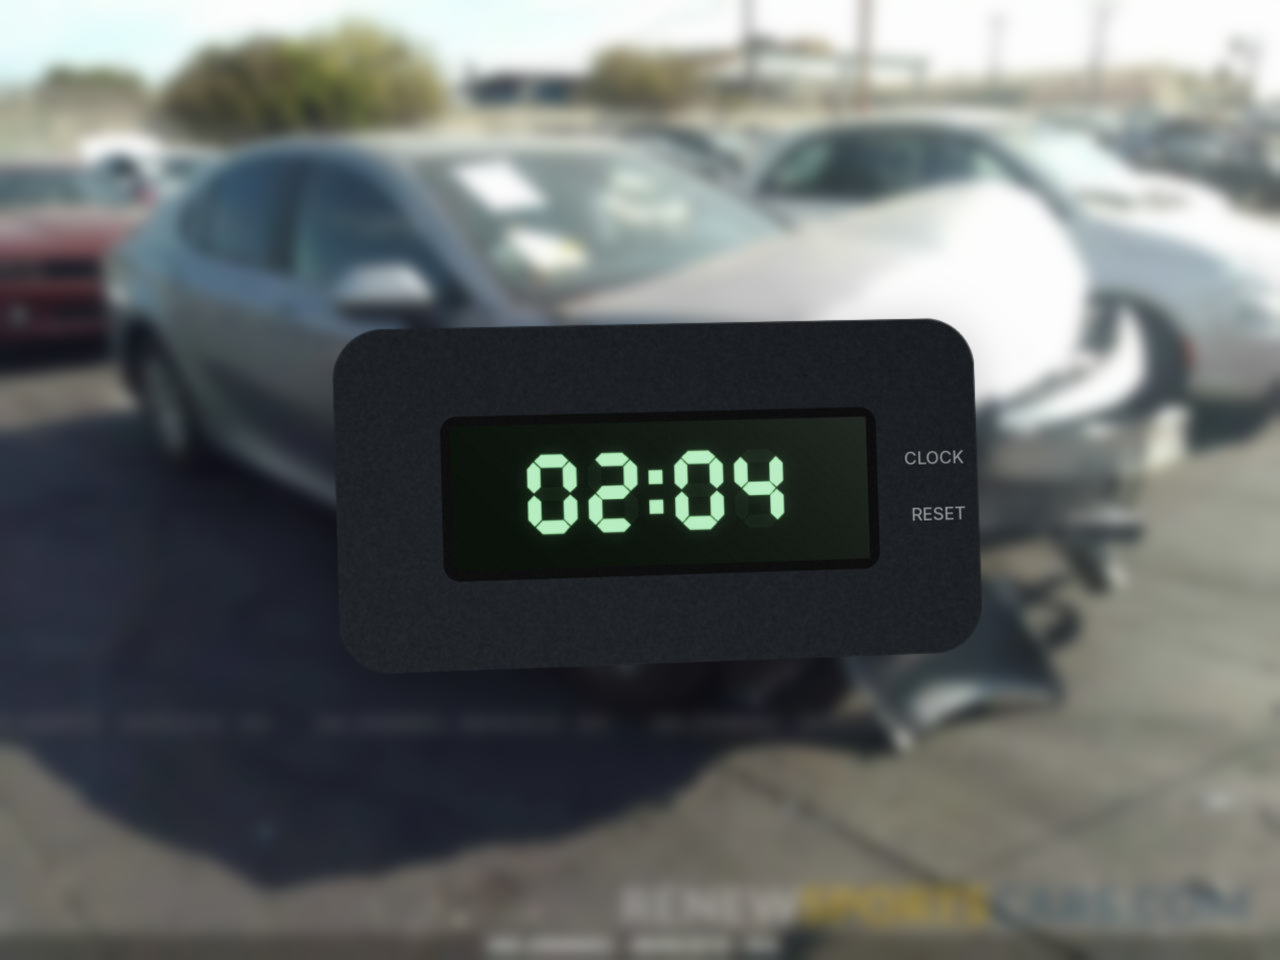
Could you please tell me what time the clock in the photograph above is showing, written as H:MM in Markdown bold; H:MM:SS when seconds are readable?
**2:04**
